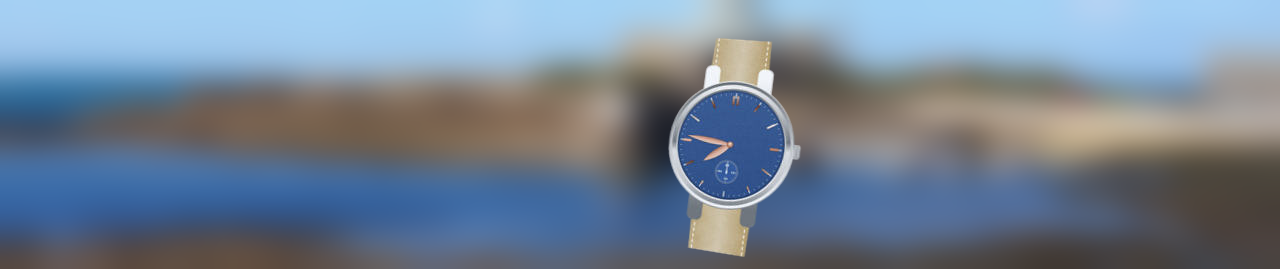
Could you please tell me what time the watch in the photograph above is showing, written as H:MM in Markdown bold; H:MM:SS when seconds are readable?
**7:46**
